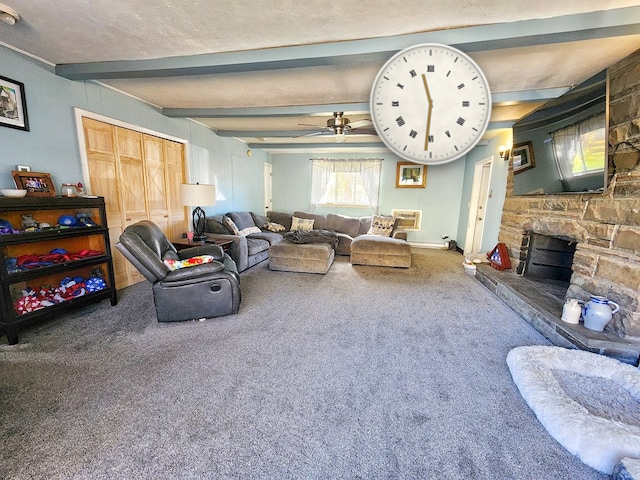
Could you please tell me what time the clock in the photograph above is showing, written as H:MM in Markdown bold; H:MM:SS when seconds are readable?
**11:31**
